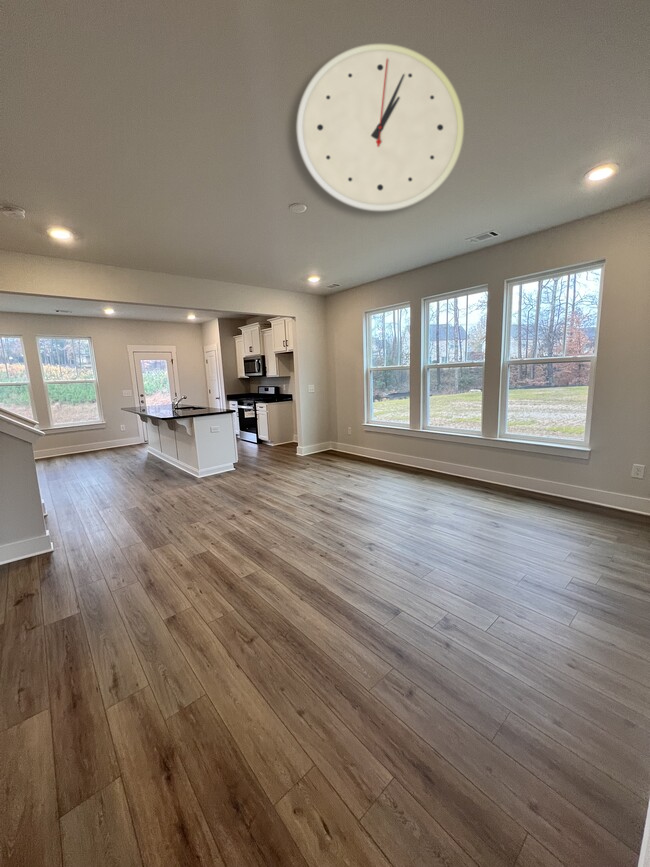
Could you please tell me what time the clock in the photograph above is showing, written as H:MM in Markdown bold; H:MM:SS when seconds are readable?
**1:04:01**
